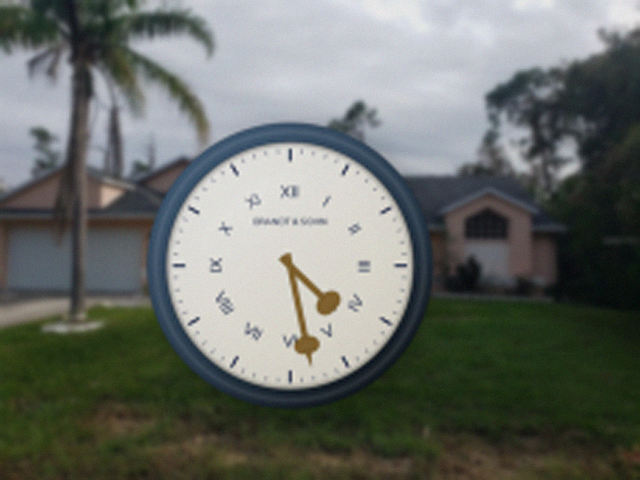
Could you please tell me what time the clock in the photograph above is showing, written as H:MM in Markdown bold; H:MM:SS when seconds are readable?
**4:28**
